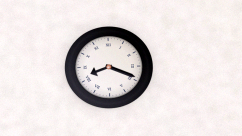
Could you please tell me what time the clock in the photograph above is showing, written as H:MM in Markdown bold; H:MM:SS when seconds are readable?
**8:19**
